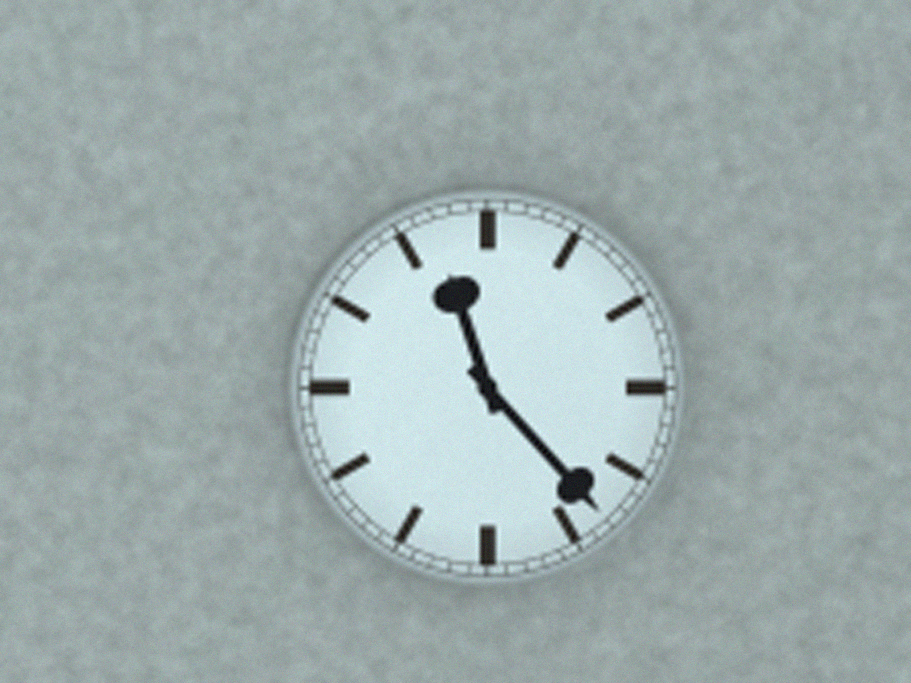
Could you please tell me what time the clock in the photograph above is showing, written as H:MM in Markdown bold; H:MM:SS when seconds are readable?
**11:23**
